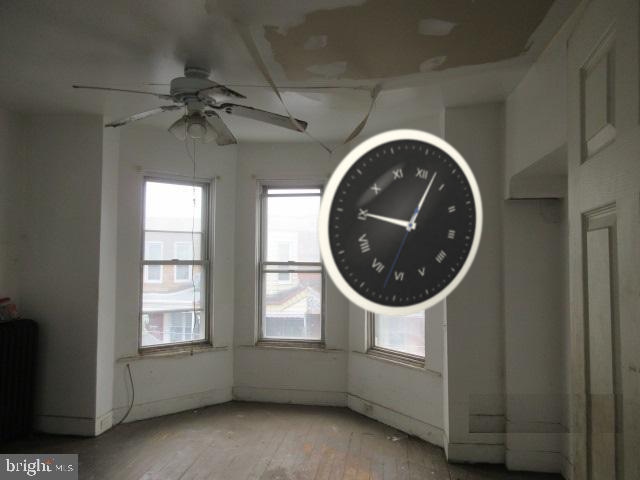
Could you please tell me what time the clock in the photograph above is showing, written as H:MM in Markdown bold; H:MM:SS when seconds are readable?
**9:02:32**
